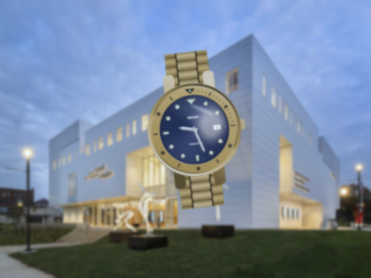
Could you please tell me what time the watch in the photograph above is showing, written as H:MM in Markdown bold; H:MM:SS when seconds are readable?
**9:27**
